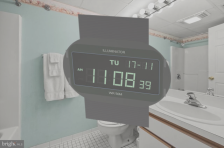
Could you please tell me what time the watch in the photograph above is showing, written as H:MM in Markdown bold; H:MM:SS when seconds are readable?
**11:08:39**
